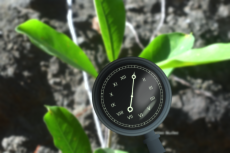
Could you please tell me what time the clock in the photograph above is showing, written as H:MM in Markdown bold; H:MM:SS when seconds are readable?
**7:05**
